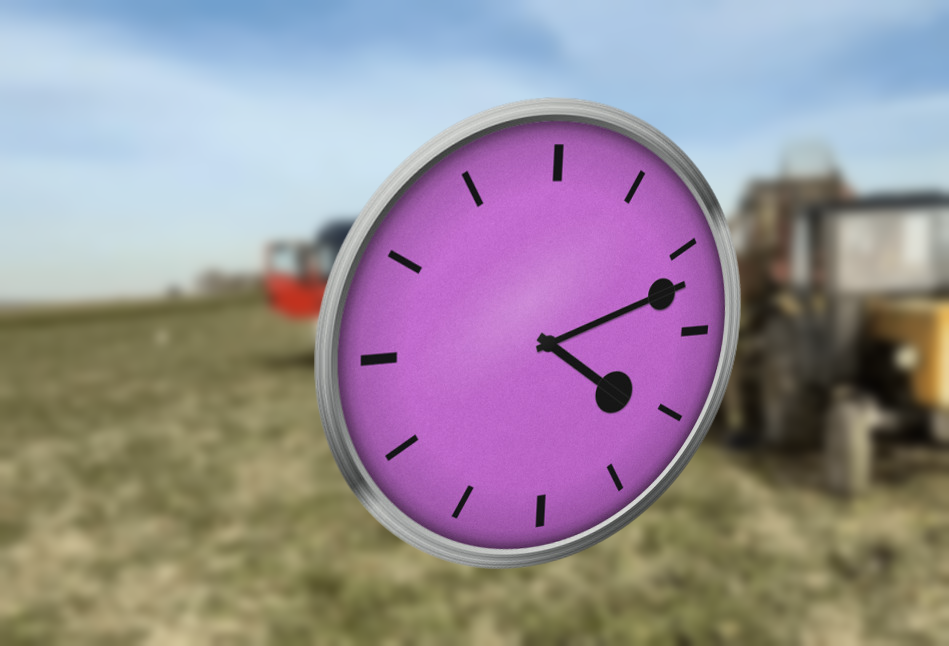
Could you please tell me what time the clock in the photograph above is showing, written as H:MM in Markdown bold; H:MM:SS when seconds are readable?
**4:12**
